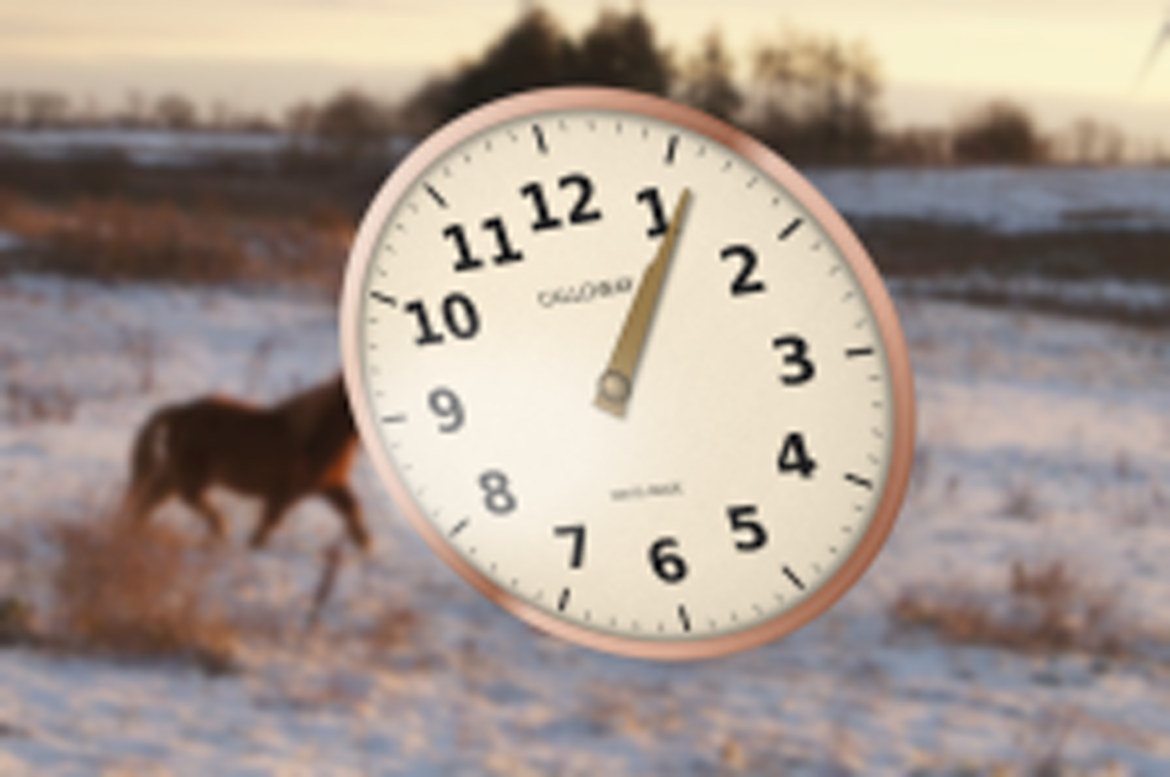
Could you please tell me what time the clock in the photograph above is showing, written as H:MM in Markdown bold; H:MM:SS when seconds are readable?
**1:06**
